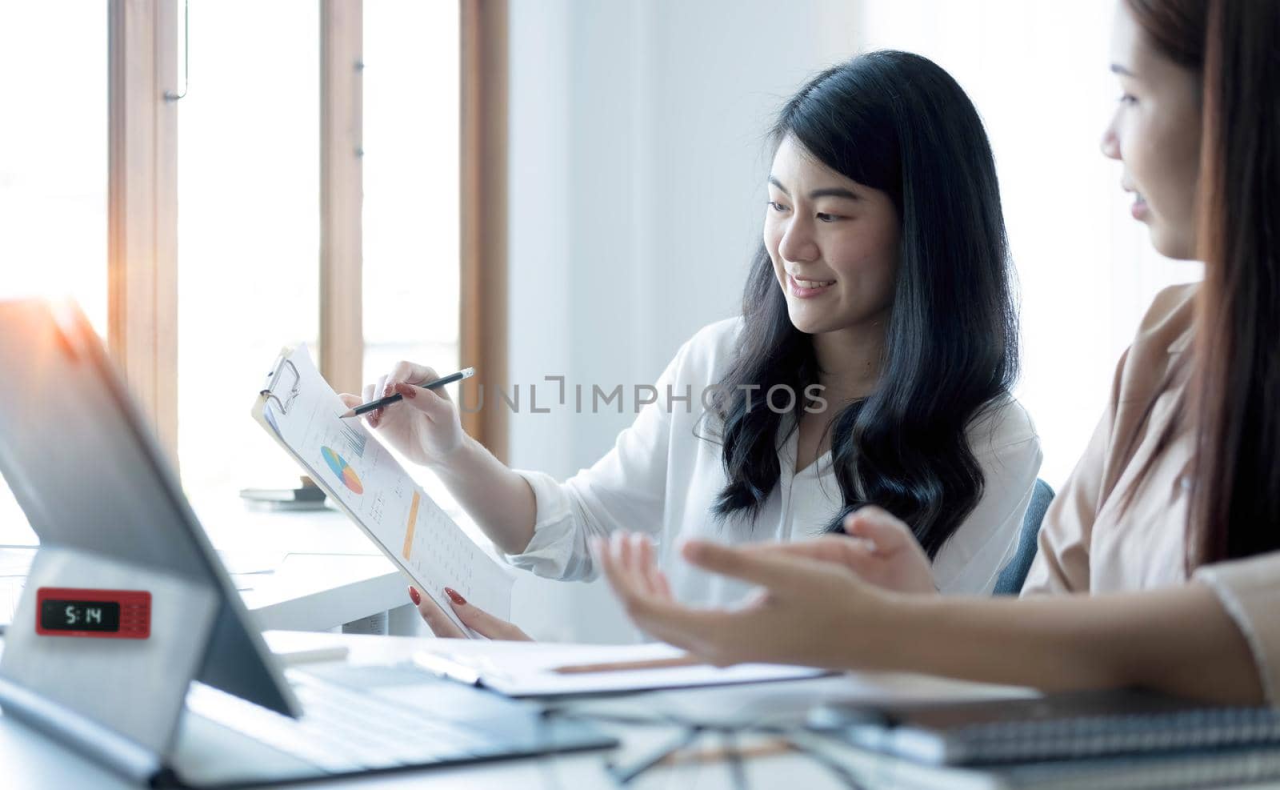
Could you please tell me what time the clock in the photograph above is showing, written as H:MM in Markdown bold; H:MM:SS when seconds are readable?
**5:14**
